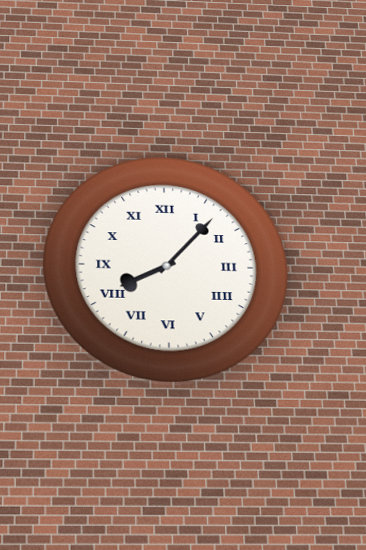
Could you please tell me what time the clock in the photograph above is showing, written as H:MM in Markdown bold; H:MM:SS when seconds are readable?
**8:07**
